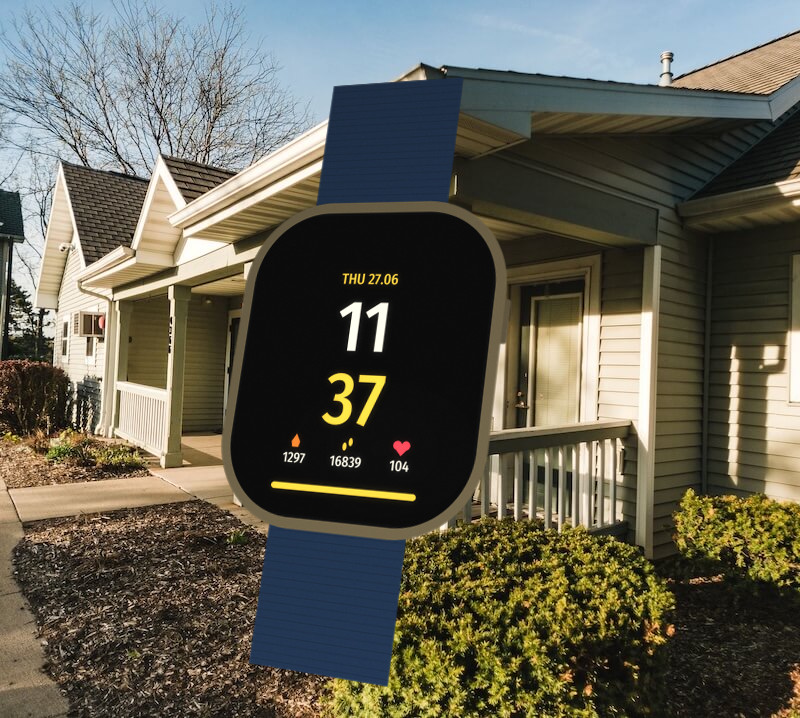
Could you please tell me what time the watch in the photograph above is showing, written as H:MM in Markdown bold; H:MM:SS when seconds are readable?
**11:37**
